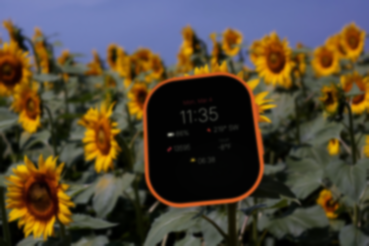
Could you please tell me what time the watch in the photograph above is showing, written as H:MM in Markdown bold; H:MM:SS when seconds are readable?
**11:35**
